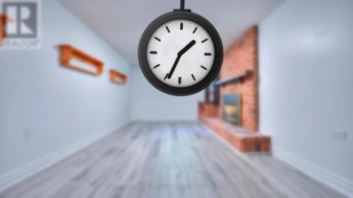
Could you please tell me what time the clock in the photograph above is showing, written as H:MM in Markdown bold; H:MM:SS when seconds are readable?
**1:34**
